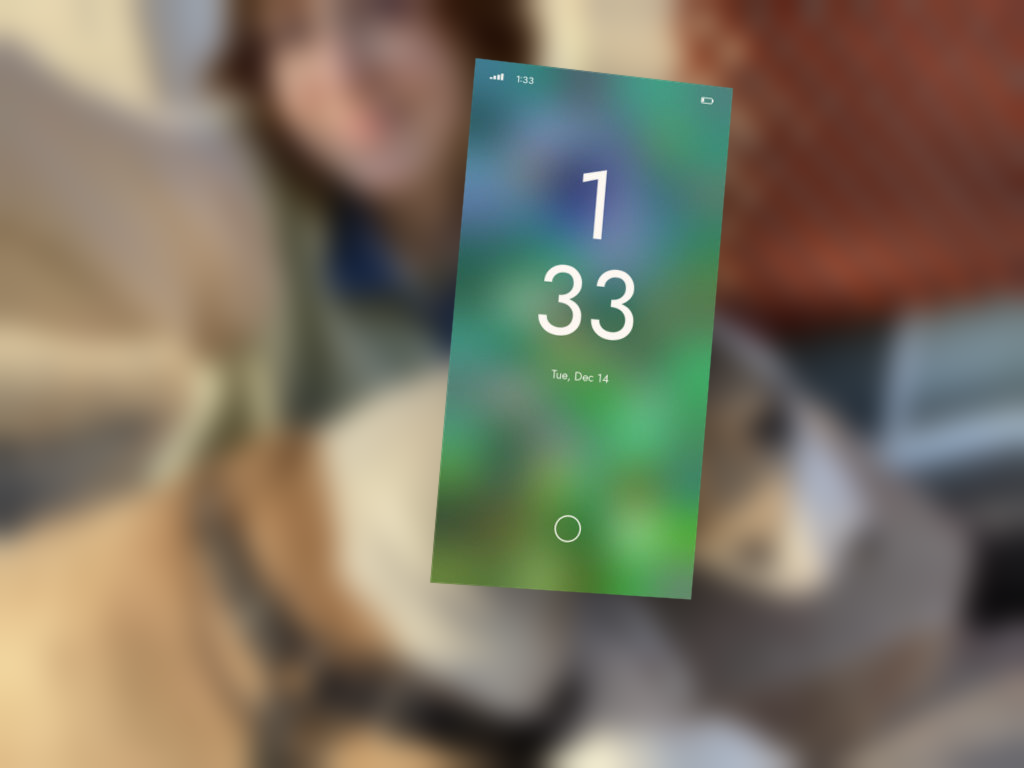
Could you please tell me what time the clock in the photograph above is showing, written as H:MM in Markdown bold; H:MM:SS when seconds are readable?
**1:33**
